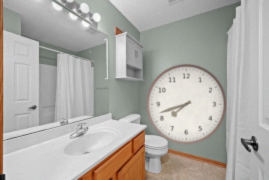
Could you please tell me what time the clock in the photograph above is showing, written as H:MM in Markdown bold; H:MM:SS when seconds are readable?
**7:42**
